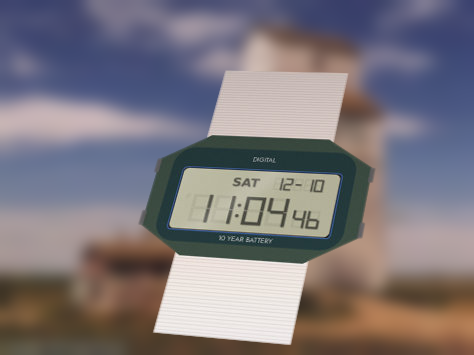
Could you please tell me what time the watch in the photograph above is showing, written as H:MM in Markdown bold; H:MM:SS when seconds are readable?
**11:04:46**
